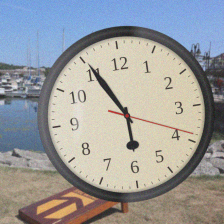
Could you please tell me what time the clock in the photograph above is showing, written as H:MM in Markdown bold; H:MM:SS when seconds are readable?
**5:55:19**
